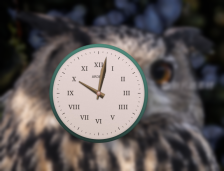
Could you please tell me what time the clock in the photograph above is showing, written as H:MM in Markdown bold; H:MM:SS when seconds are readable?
**10:02**
